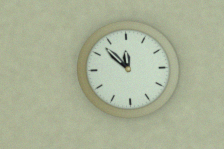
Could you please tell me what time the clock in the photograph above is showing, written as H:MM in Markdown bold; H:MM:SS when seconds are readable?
**11:53**
